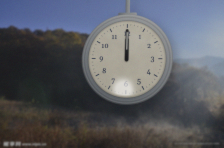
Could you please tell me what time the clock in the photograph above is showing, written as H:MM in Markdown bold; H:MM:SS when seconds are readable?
**12:00**
